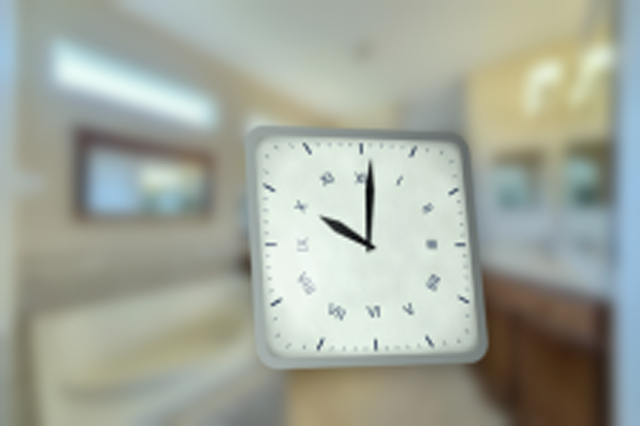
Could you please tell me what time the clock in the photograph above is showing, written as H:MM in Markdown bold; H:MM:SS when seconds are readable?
**10:01**
